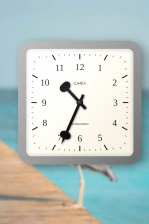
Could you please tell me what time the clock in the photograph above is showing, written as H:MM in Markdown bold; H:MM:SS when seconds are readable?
**10:34**
